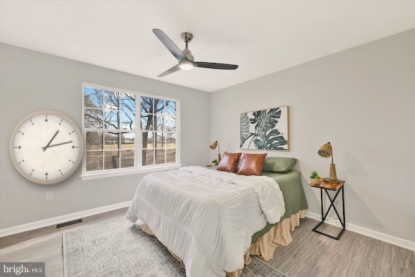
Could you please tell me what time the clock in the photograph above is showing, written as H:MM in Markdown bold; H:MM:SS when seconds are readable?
**1:13**
